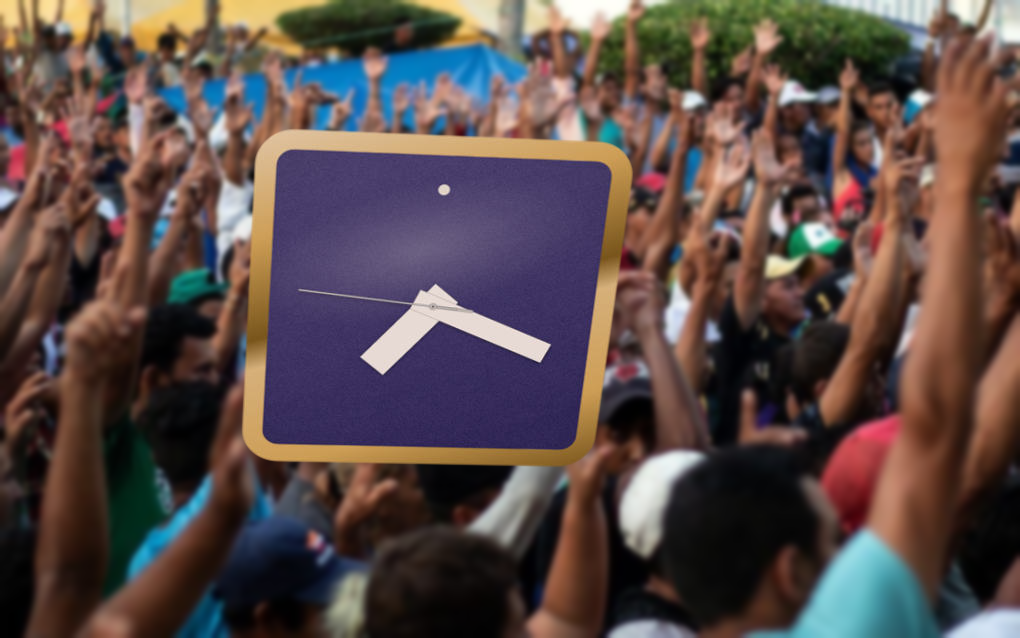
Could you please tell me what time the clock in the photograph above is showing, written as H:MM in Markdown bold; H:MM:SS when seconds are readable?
**7:18:46**
